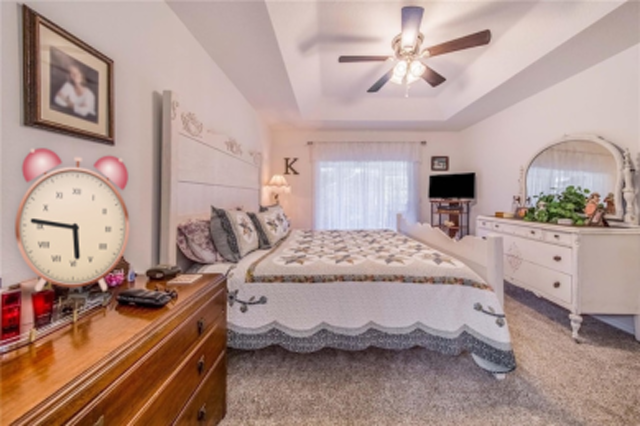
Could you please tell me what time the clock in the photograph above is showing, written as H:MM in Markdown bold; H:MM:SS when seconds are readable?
**5:46**
